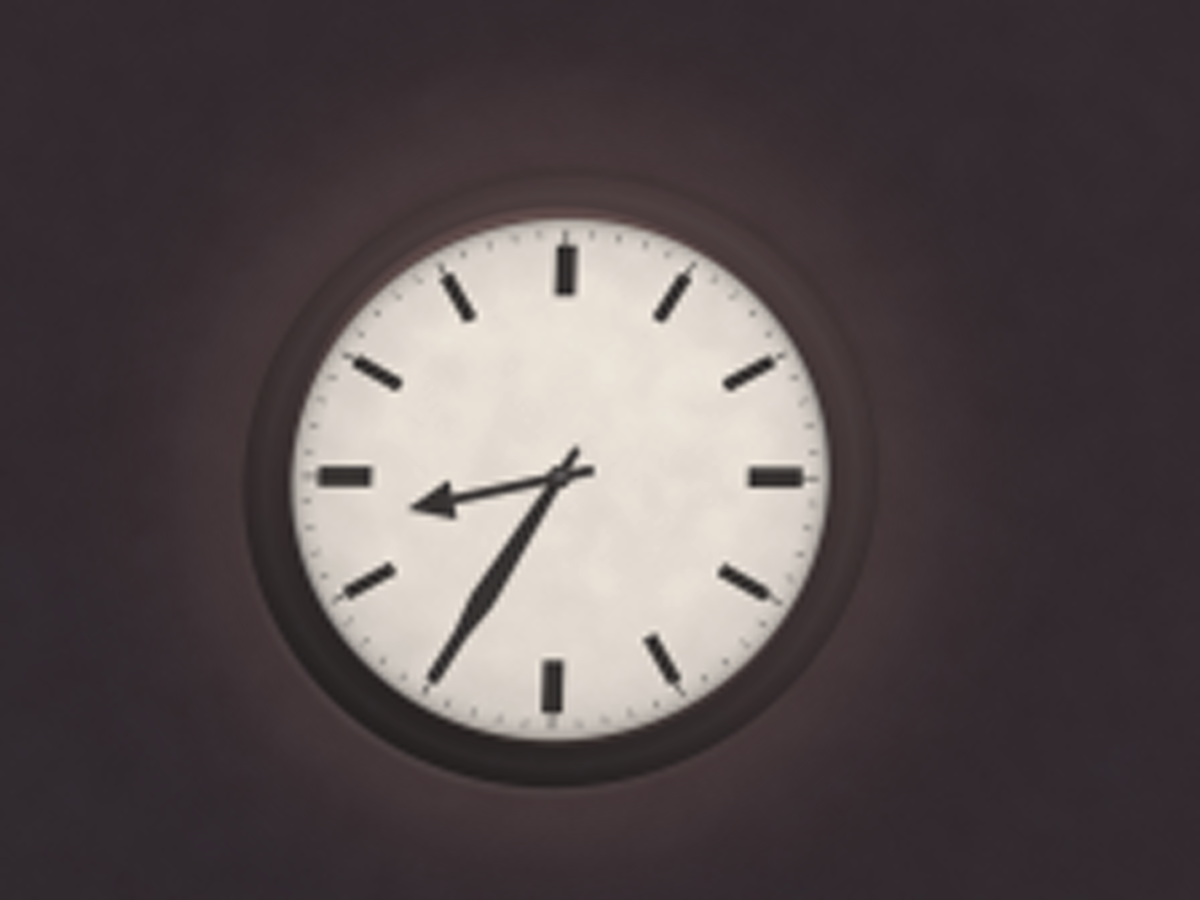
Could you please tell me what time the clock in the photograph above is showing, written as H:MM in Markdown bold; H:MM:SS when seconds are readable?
**8:35**
